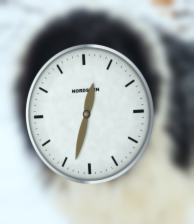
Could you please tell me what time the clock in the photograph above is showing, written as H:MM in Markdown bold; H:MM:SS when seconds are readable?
**12:33**
